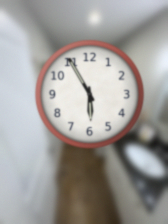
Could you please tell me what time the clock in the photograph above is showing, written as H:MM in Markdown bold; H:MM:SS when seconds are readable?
**5:55**
